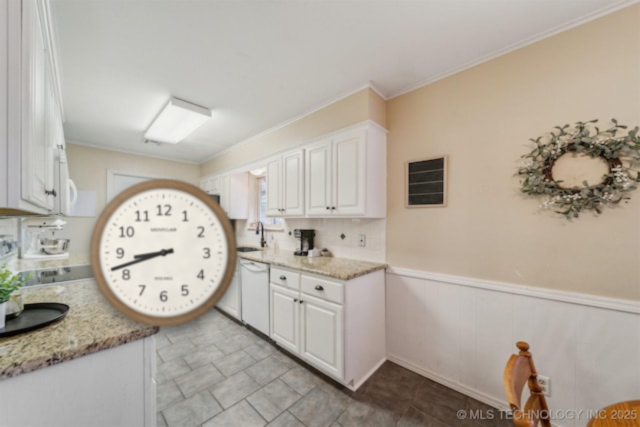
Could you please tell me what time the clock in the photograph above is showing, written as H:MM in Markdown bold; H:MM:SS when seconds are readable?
**8:42**
